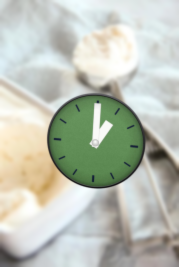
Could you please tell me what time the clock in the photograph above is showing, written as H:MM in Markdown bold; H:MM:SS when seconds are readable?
**1:00**
